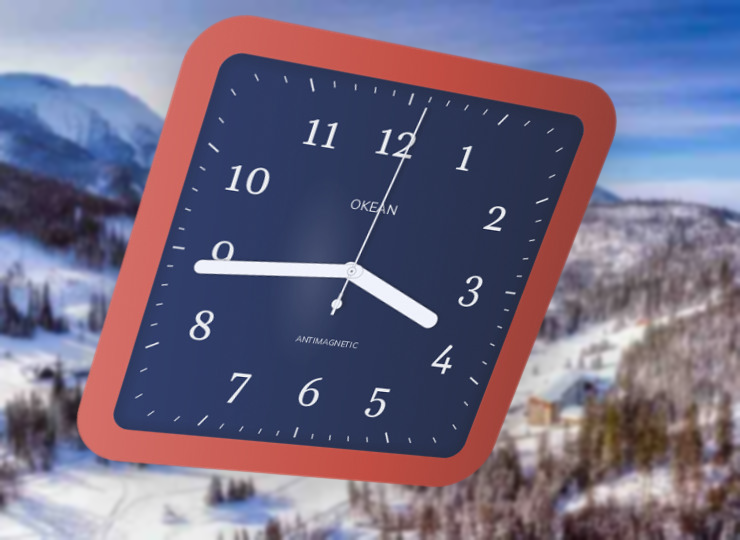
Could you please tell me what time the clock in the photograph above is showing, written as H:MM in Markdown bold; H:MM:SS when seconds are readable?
**3:44:01**
